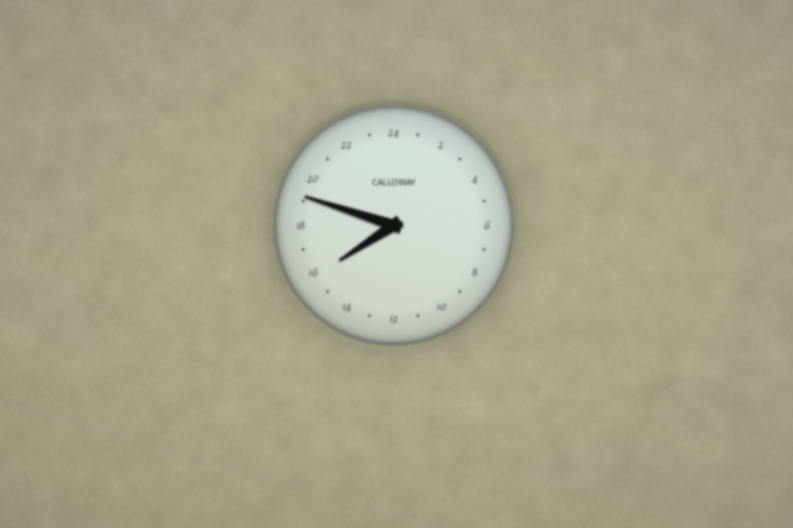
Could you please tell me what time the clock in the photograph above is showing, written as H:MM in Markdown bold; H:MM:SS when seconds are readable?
**15:48**
